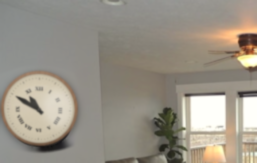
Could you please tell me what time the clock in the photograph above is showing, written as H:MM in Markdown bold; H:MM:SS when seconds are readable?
**10:50**
